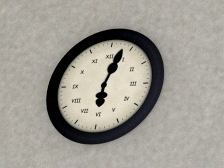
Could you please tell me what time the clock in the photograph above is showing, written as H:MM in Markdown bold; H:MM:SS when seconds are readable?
**6:03**
